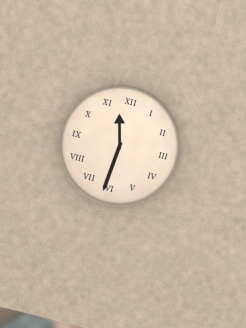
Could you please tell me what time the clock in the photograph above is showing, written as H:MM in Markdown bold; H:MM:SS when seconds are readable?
**11:31**
